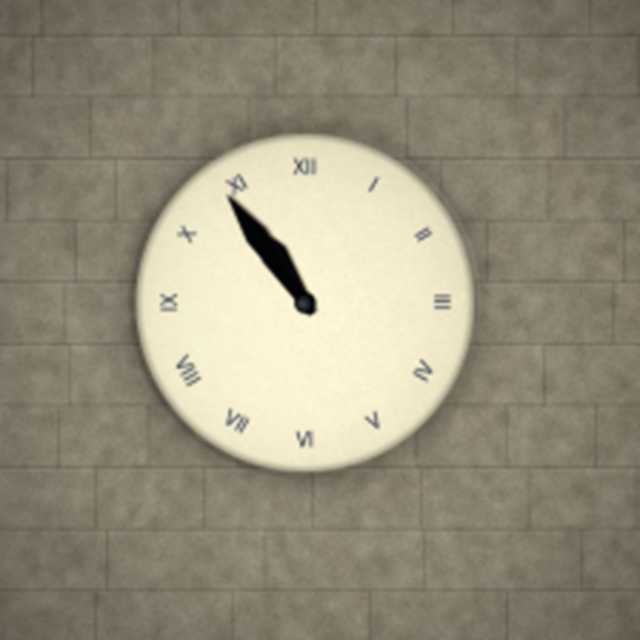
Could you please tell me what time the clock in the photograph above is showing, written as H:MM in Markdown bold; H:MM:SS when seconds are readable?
**10:54**
